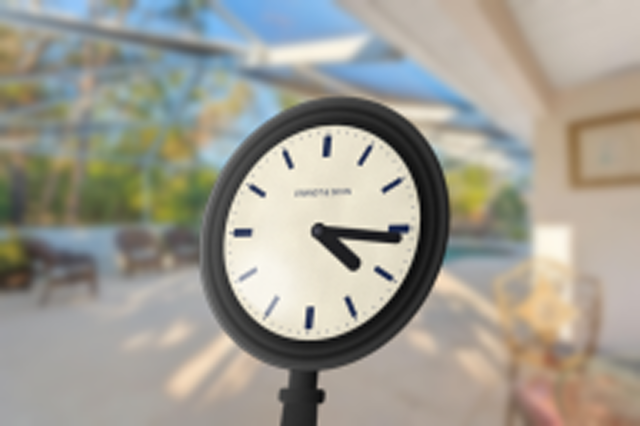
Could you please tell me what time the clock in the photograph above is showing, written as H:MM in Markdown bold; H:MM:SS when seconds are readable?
**4:16**
